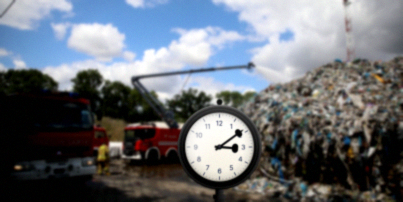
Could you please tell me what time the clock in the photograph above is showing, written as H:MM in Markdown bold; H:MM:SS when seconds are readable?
**3:09**
